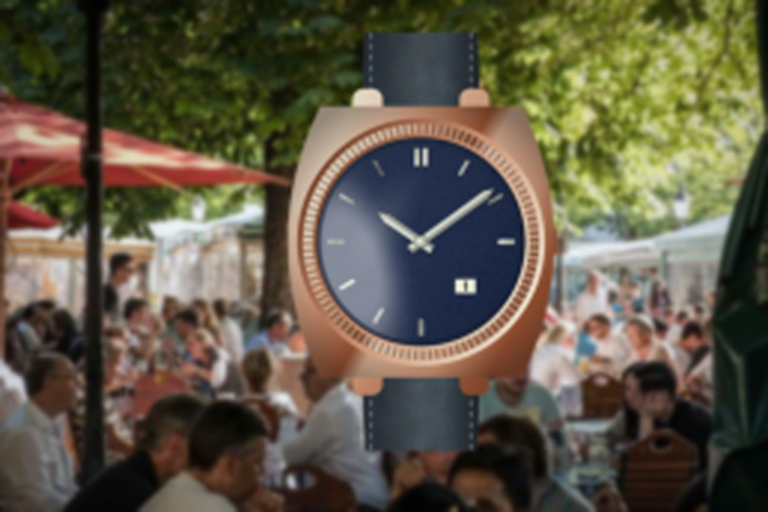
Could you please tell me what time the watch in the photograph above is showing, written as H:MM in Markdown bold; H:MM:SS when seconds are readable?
**10:09**
